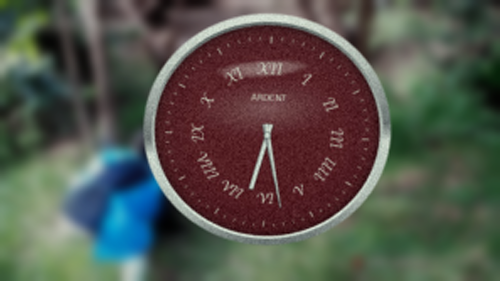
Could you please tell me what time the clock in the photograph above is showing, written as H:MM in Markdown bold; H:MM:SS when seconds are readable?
**6:28**
